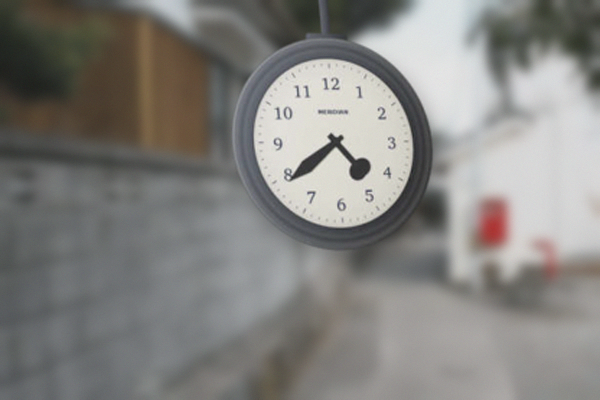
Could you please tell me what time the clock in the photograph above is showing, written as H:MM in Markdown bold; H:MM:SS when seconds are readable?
**4:39**
